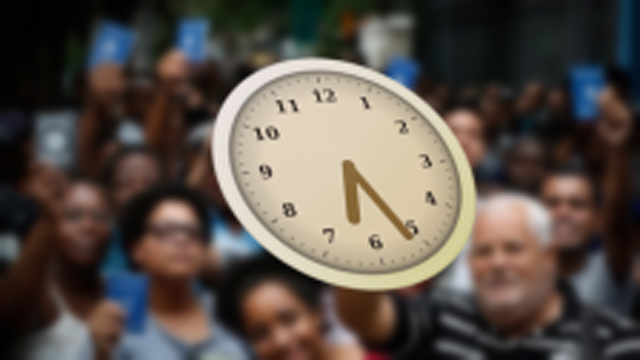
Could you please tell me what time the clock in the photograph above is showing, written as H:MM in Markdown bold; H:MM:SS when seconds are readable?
**6:26**
